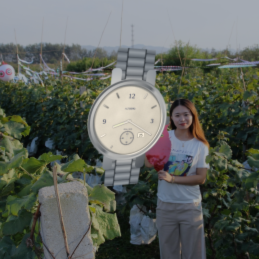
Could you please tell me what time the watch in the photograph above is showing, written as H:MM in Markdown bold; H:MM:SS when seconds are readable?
**8:20**
